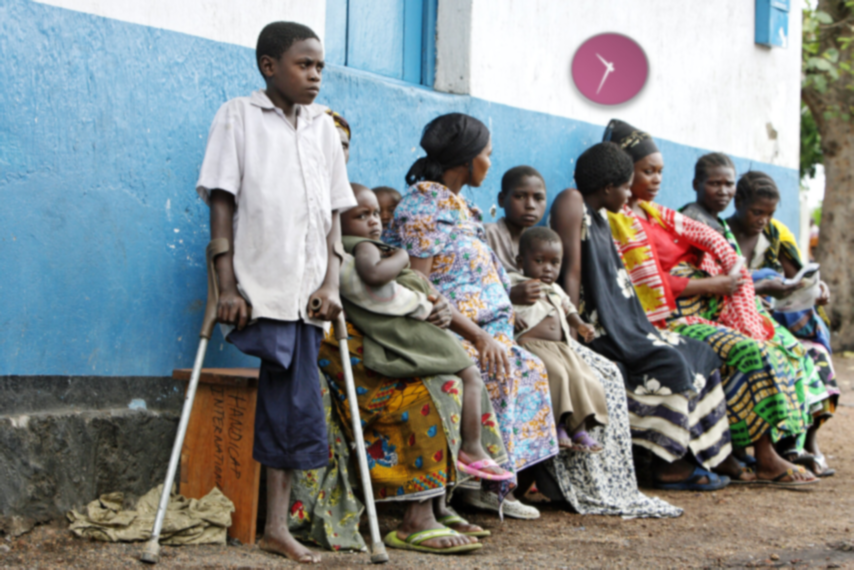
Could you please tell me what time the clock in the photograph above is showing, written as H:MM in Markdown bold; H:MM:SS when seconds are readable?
**10:34**
